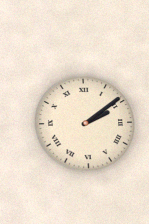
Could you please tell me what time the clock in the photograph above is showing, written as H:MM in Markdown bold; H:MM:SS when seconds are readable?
**2:09**
